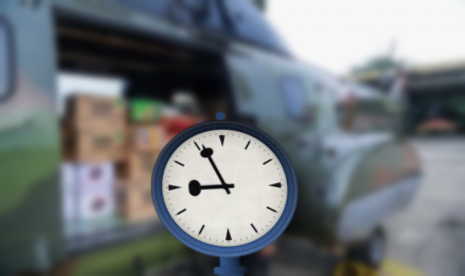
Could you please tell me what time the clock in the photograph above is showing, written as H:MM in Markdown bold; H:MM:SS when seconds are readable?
**8:56**
